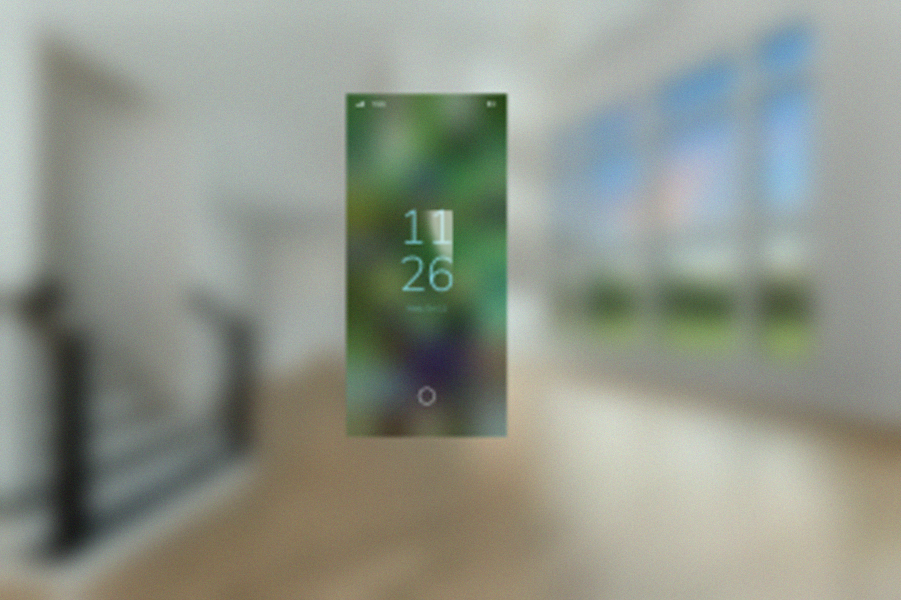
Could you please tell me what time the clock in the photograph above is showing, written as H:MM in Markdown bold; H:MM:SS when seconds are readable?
**11:26**
